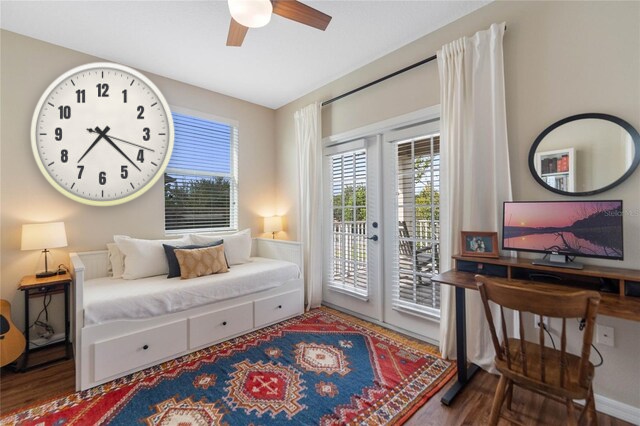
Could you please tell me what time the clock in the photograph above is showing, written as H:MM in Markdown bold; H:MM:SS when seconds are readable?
**7:22:18**
